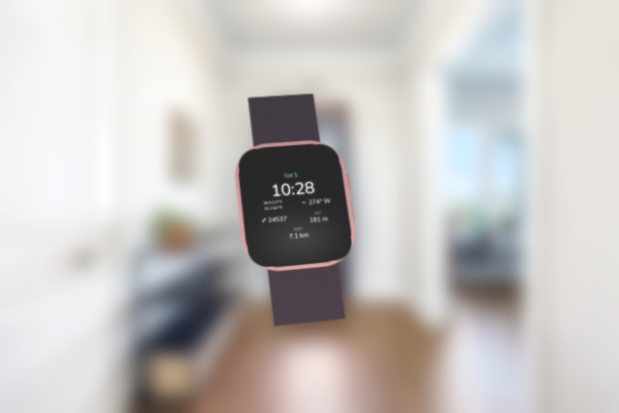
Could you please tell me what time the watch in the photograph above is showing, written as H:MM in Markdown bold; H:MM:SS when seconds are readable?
**10:28**
